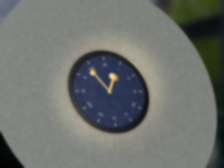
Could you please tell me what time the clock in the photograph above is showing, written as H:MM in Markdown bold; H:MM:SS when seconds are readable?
**12:54**
